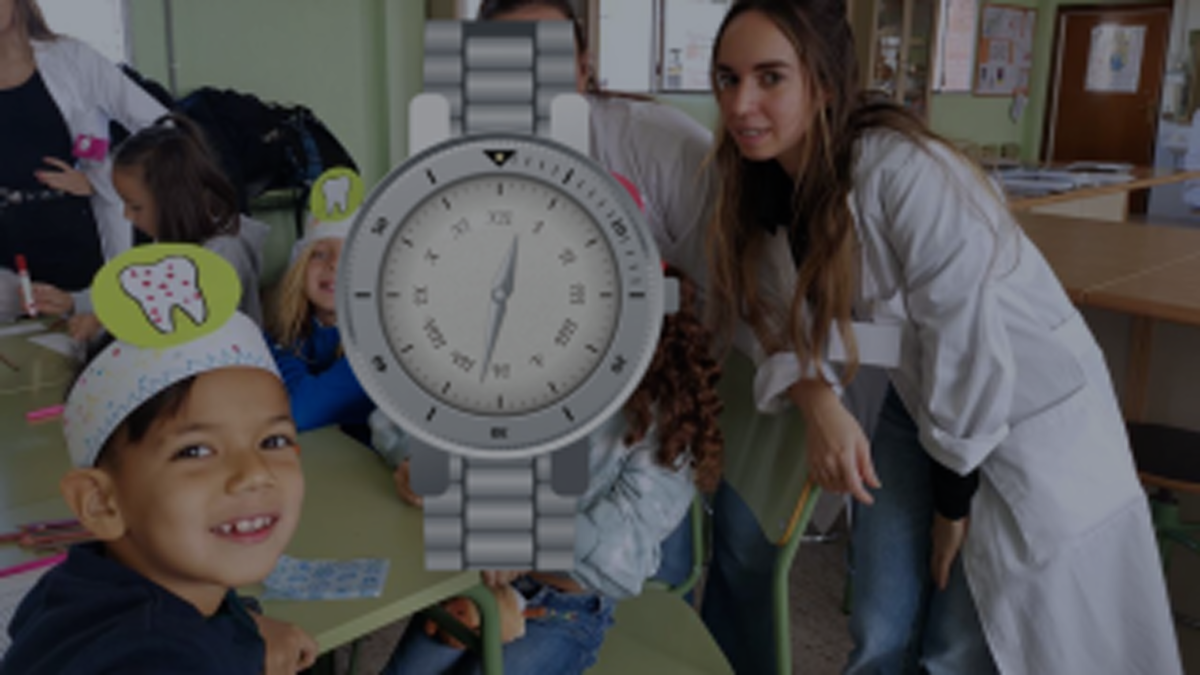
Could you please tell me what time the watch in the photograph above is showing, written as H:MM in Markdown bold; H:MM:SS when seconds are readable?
**12:32**
